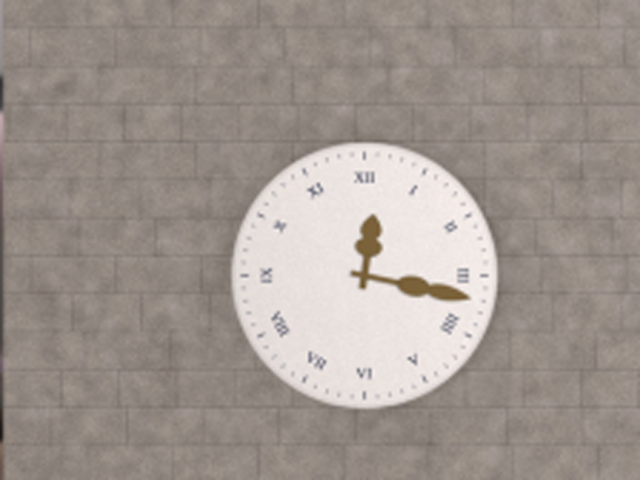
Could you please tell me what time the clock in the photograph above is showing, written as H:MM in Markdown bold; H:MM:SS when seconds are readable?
**12:17**
